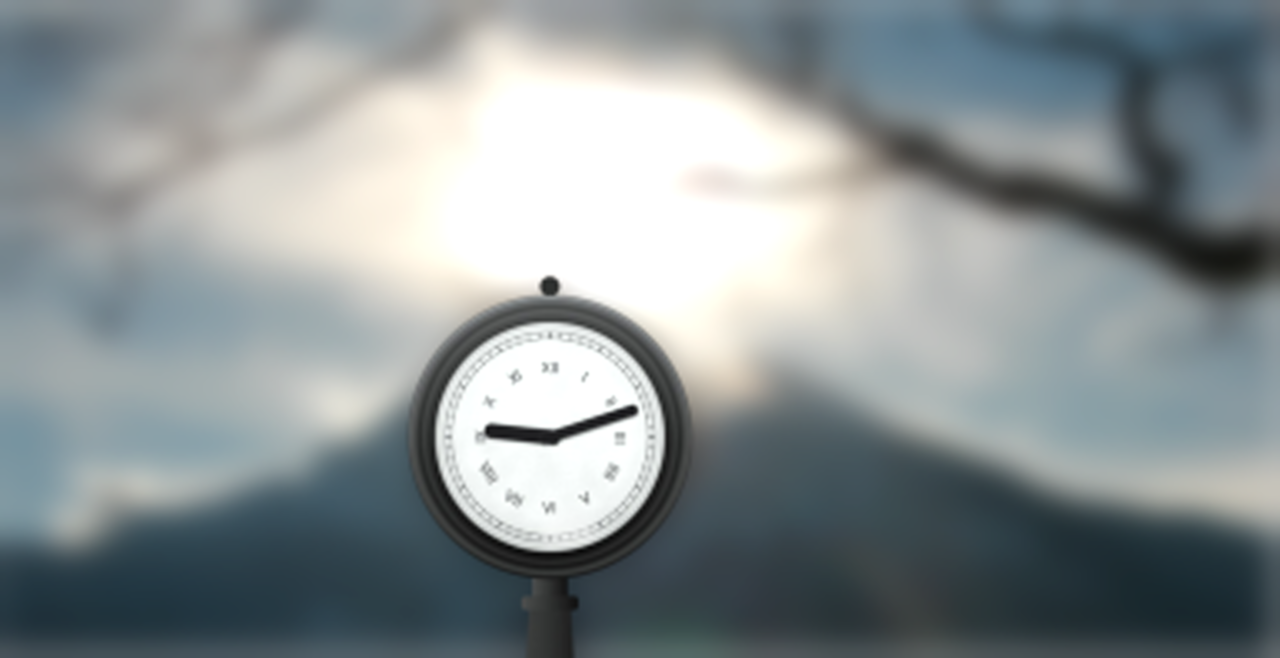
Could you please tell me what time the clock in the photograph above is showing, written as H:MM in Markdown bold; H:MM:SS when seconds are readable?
**9:12**
